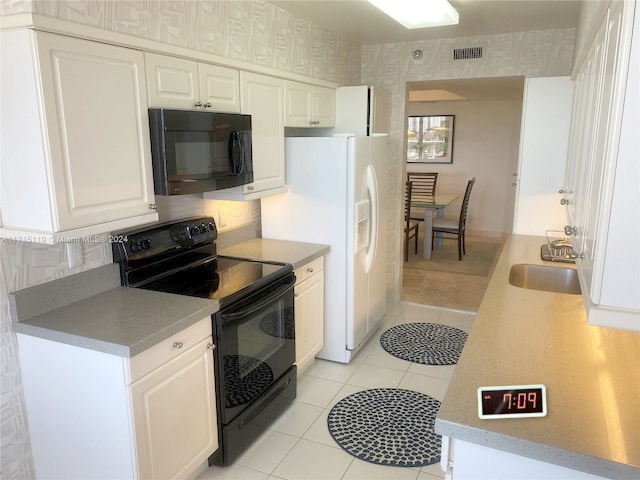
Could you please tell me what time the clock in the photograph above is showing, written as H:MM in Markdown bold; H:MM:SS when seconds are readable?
**7:09**
